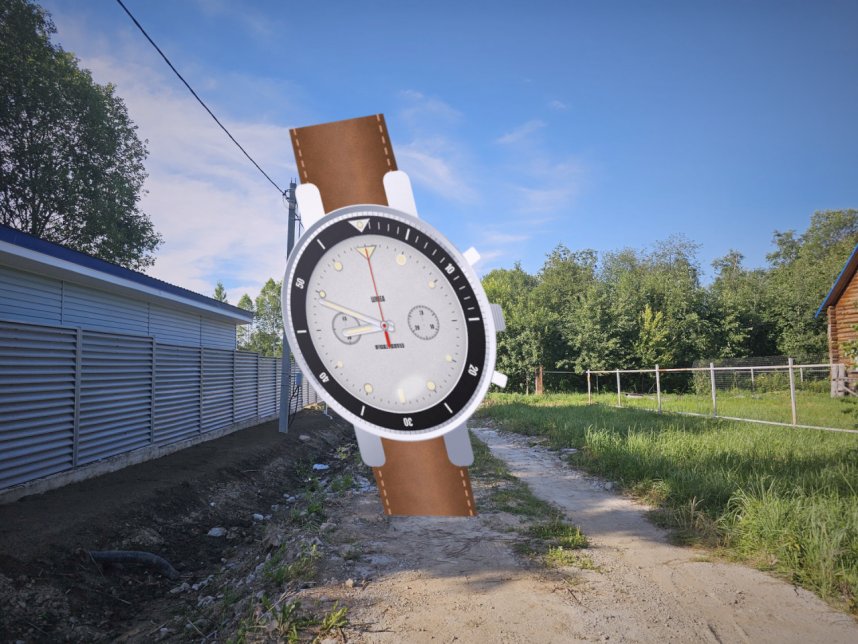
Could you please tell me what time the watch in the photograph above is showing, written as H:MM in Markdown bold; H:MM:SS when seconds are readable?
**8:49**
